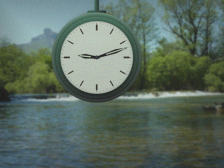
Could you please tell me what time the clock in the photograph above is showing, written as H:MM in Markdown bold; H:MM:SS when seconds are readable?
**9:12**
